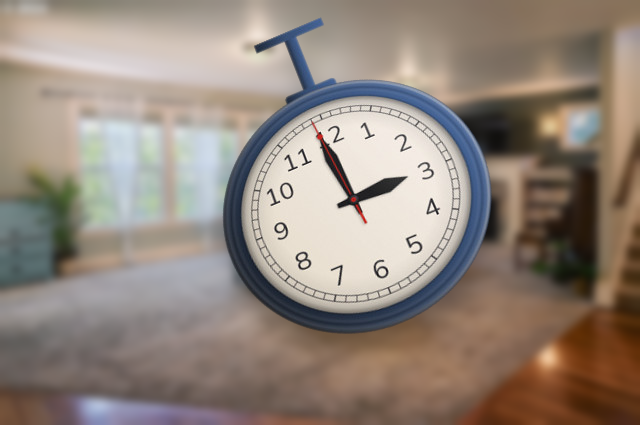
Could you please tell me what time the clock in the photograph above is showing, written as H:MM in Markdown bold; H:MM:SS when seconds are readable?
**2:58:59**
